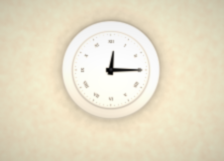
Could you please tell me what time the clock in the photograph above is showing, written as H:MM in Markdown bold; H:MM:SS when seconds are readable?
**12:15**
